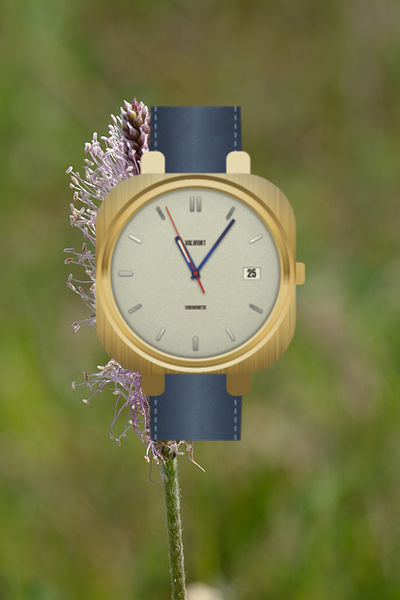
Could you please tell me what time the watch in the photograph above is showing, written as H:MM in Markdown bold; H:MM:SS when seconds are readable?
**11:05:56**
